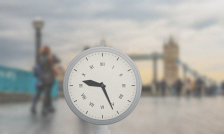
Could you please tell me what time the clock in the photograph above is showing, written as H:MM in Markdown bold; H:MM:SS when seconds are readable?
**9:26**
